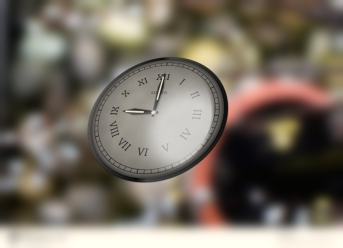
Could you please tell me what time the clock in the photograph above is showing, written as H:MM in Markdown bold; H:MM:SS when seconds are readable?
**9:00**
